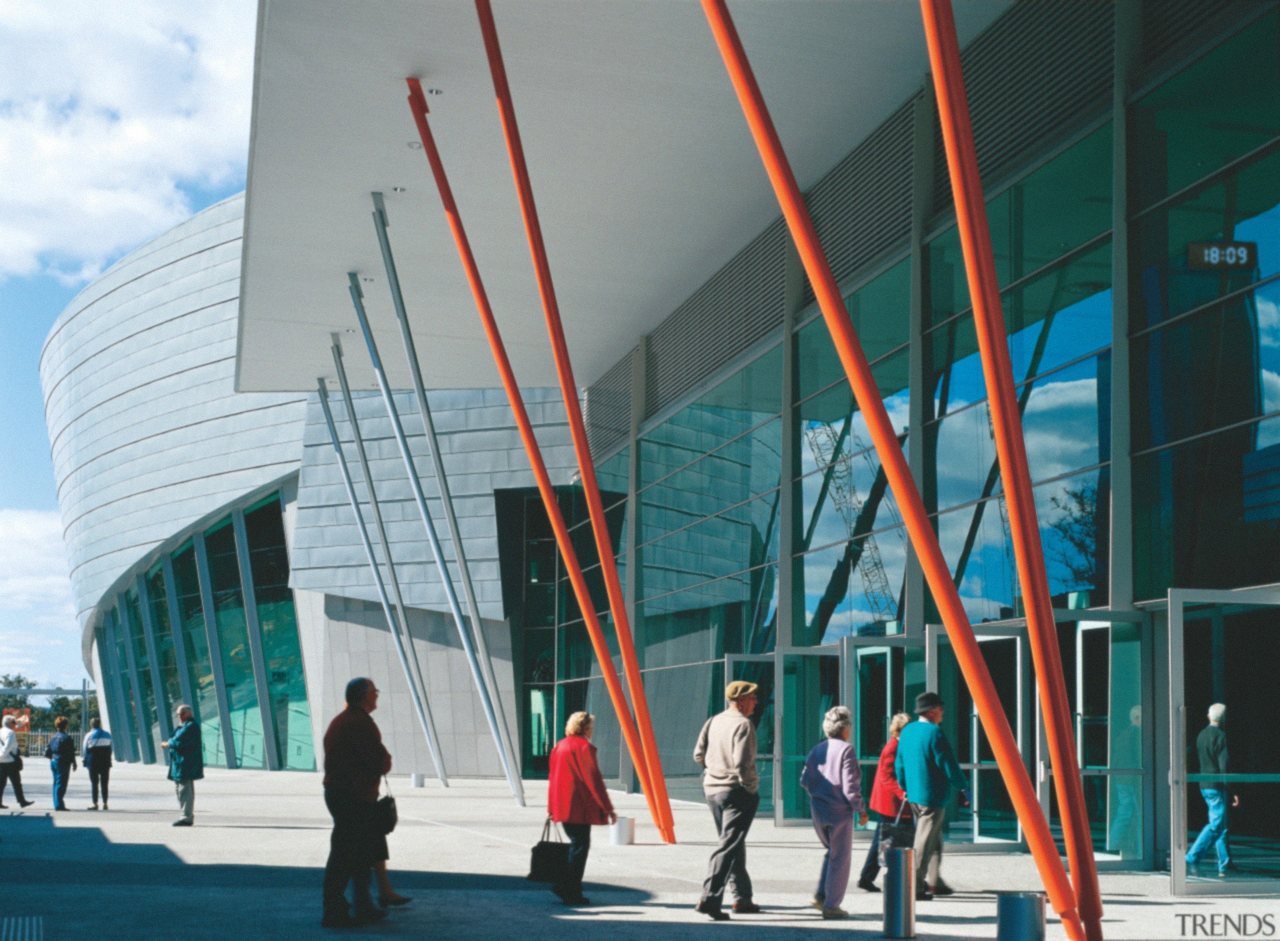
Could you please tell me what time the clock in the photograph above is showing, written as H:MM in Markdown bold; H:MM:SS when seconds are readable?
**18:09**
